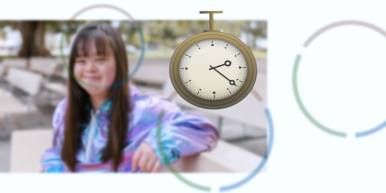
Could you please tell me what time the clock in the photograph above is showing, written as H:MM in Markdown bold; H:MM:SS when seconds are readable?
**2:22**
